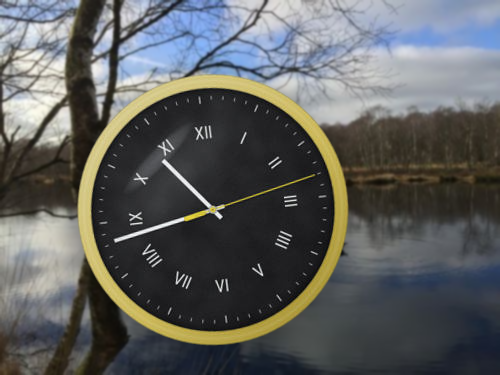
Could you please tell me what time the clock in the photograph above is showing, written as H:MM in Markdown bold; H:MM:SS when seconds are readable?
**10:43:13**
